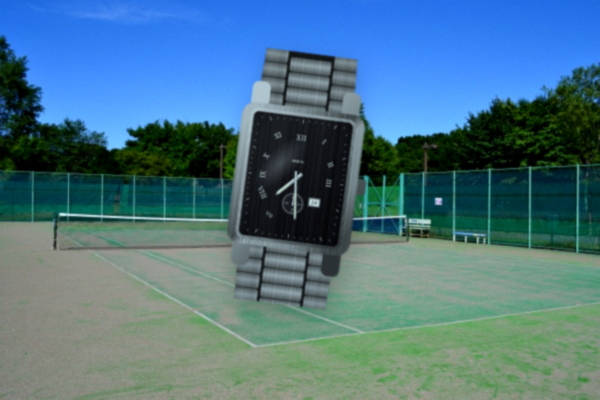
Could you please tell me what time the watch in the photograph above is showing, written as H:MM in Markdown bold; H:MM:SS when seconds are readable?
**7:29**
